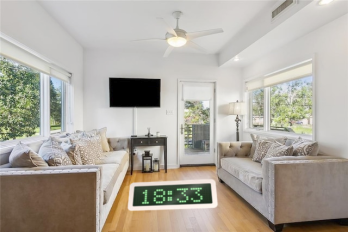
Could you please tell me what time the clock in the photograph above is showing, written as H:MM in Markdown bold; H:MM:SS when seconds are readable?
**18:33**
